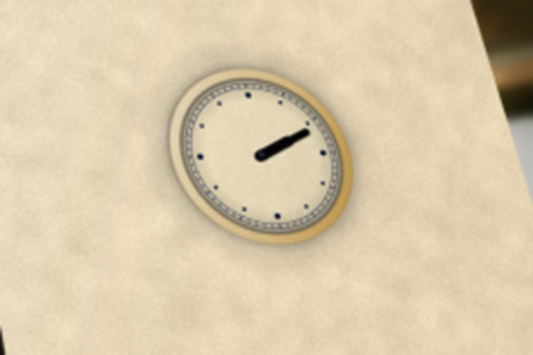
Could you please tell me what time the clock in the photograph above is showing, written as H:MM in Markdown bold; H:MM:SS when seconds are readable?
**2:11**
